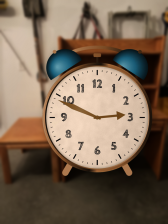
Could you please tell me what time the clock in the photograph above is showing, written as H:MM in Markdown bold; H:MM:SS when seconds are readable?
**2:49**
